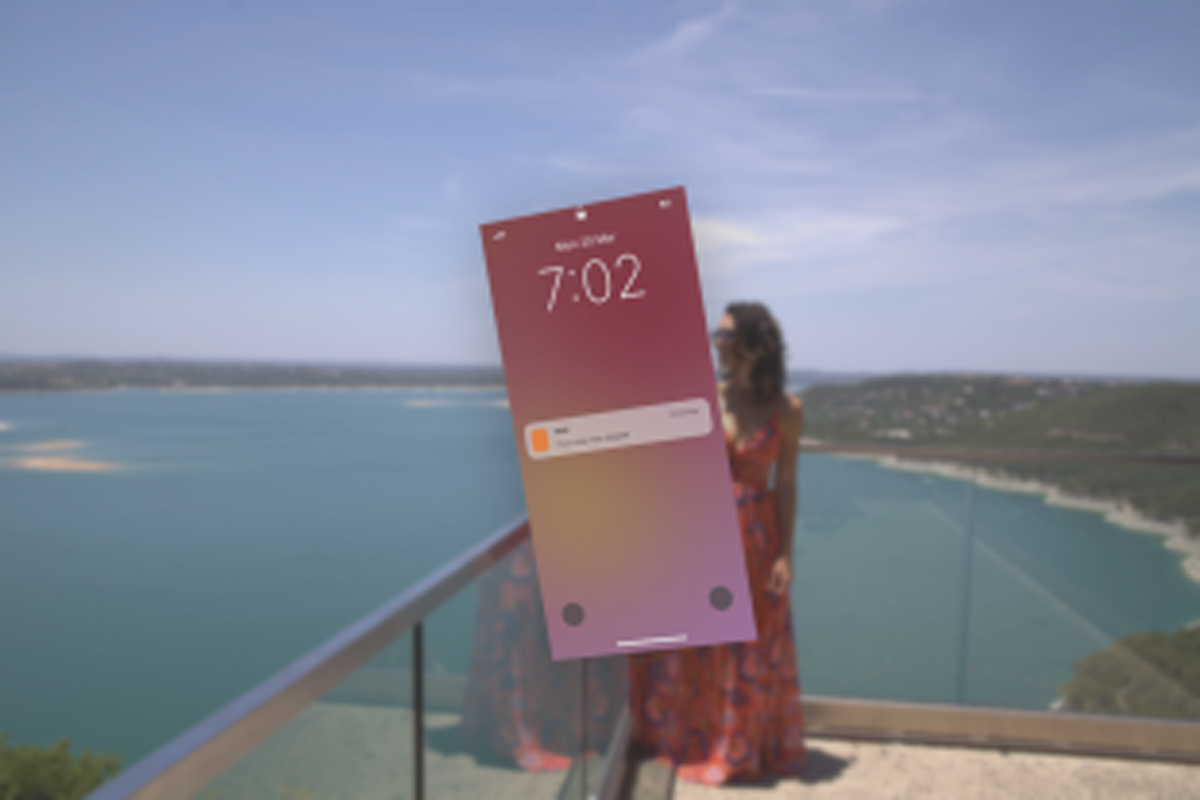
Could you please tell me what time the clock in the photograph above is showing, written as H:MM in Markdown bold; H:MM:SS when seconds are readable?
**7:02**
